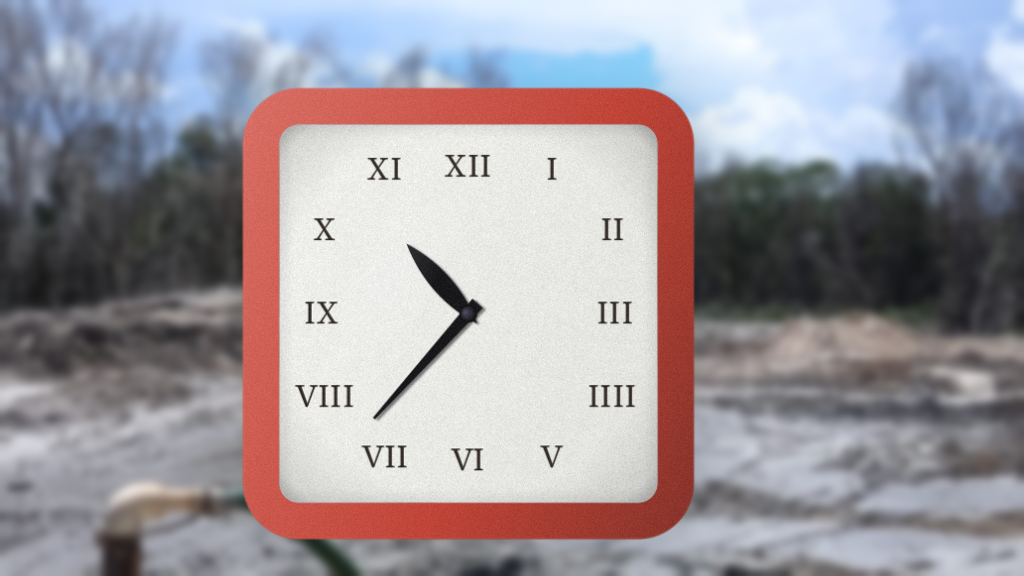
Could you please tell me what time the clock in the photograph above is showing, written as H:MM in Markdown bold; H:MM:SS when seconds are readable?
**10:37**
